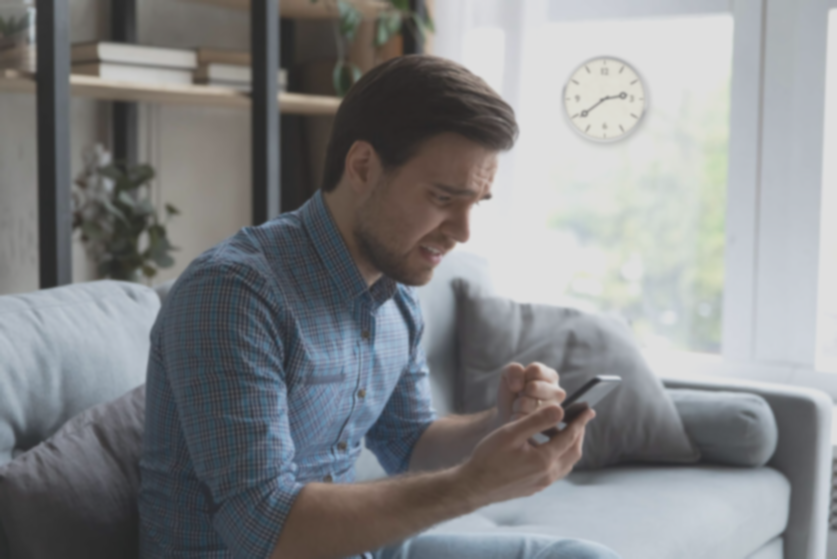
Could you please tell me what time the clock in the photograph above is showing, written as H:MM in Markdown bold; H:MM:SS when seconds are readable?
**2:39**
